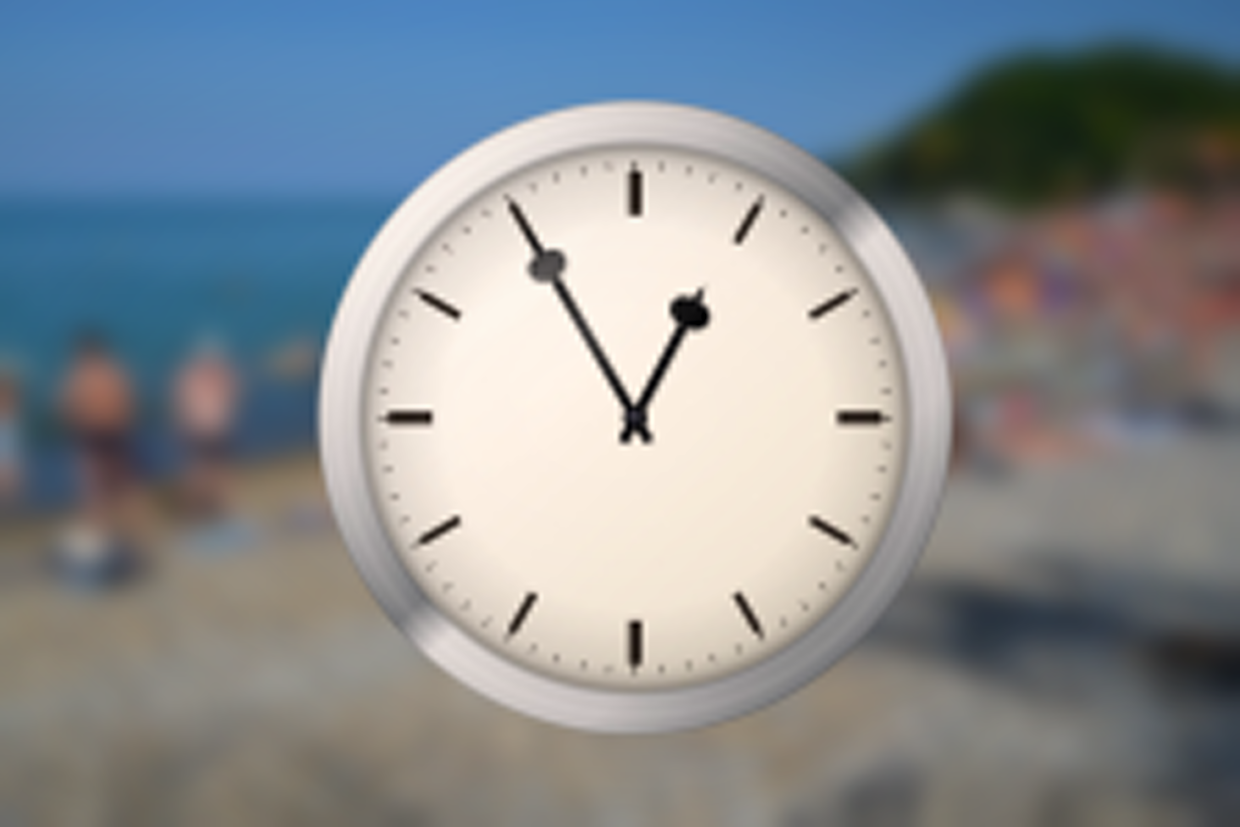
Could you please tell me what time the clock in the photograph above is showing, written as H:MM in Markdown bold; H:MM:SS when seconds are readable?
**12:55**
